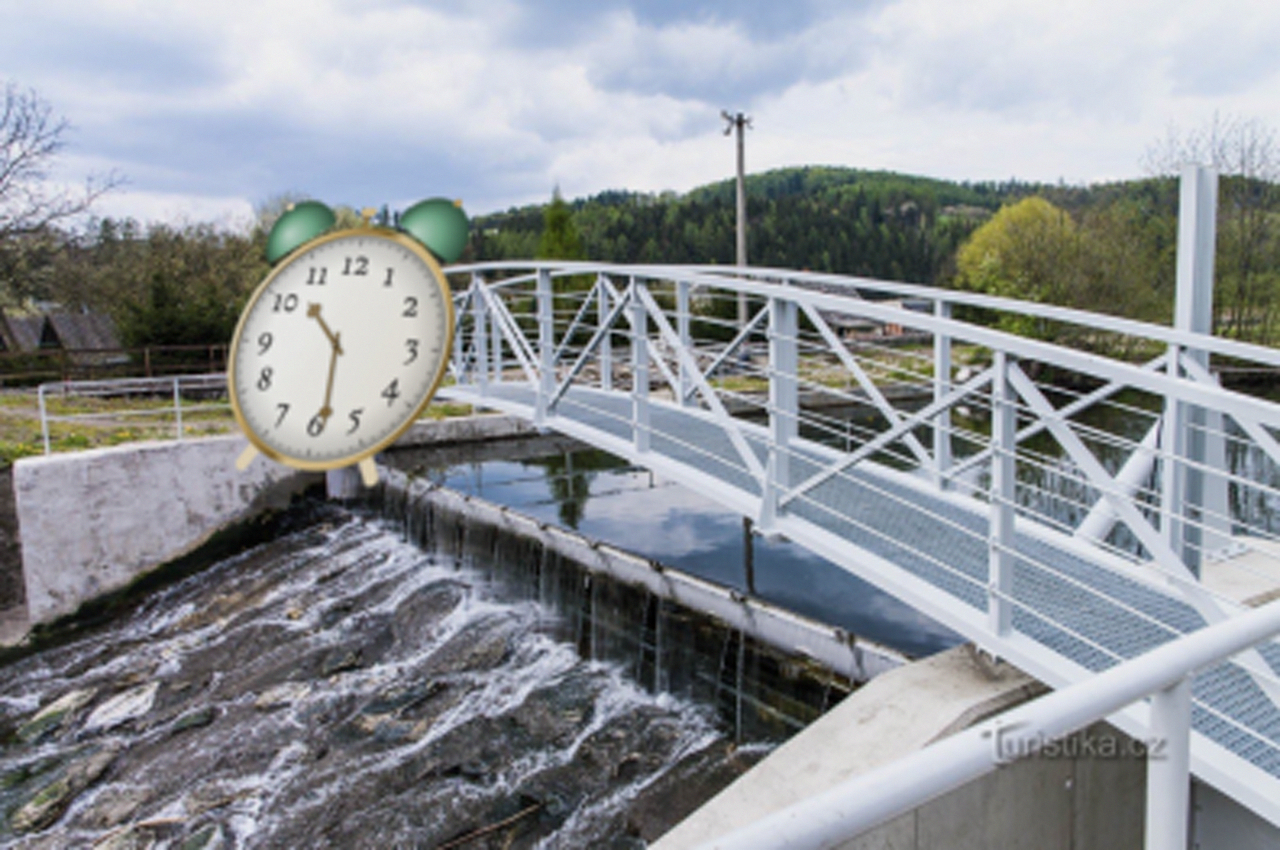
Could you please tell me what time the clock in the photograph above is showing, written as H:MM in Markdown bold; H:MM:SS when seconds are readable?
**10:29**
